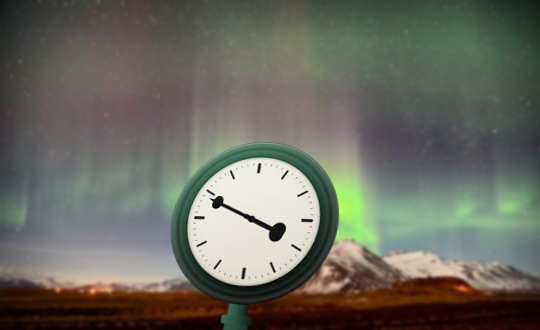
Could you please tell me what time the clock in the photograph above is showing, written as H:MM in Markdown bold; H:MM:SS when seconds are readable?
**3:49**
